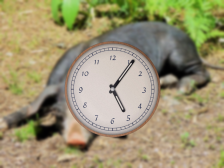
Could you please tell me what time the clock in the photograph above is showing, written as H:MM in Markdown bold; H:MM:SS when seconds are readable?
**5:06**
